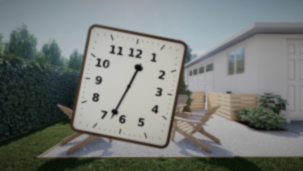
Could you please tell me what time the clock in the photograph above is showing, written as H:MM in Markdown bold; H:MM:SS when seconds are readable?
**12:33**
